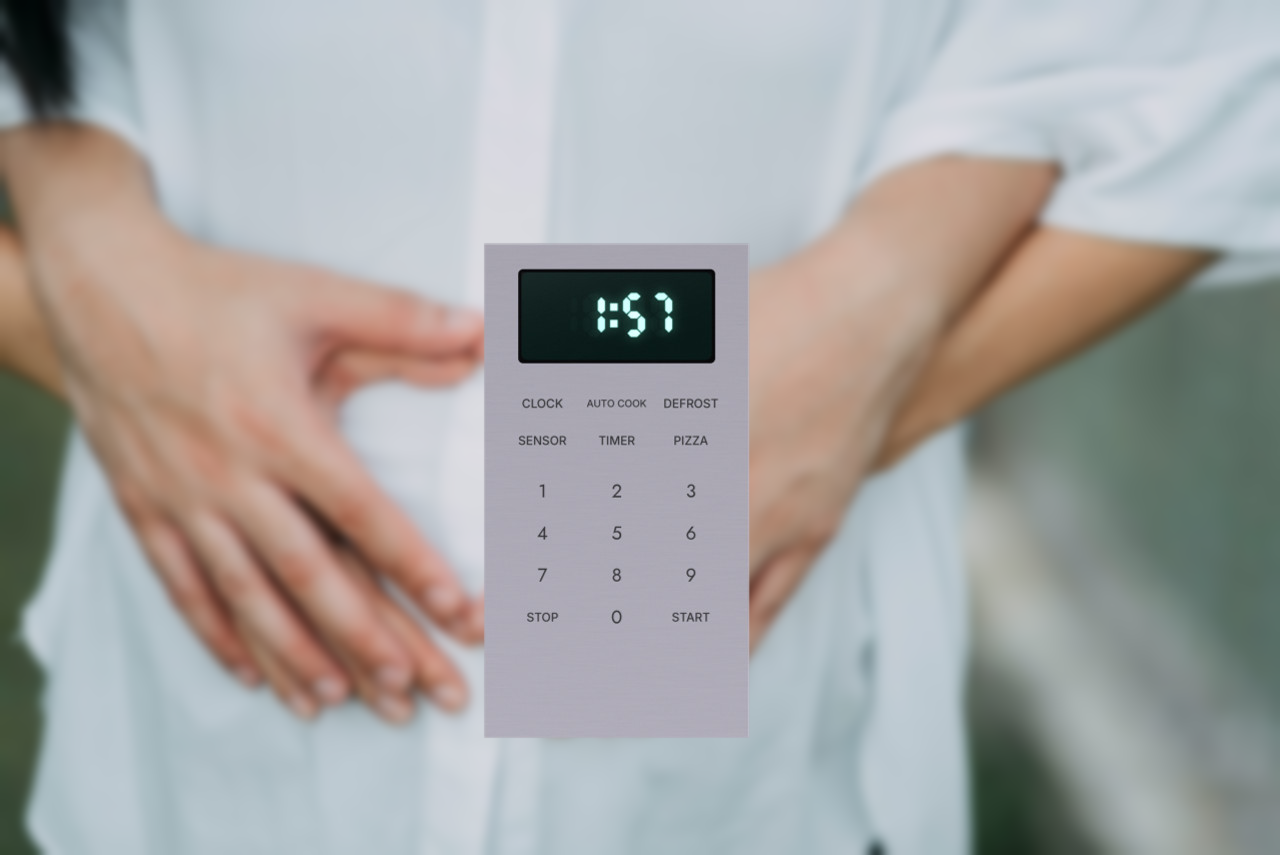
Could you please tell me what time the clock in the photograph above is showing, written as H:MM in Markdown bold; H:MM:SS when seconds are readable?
**1:57**
